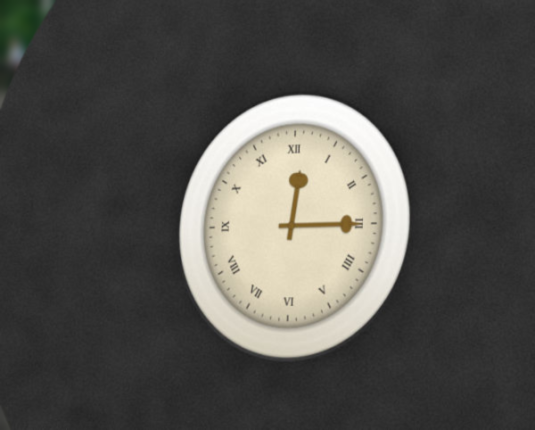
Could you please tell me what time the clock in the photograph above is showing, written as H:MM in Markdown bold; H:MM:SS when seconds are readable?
**12:15**
